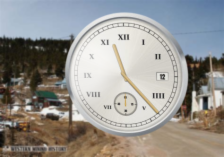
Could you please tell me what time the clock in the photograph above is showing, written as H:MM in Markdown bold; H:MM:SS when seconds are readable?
**11:23**
